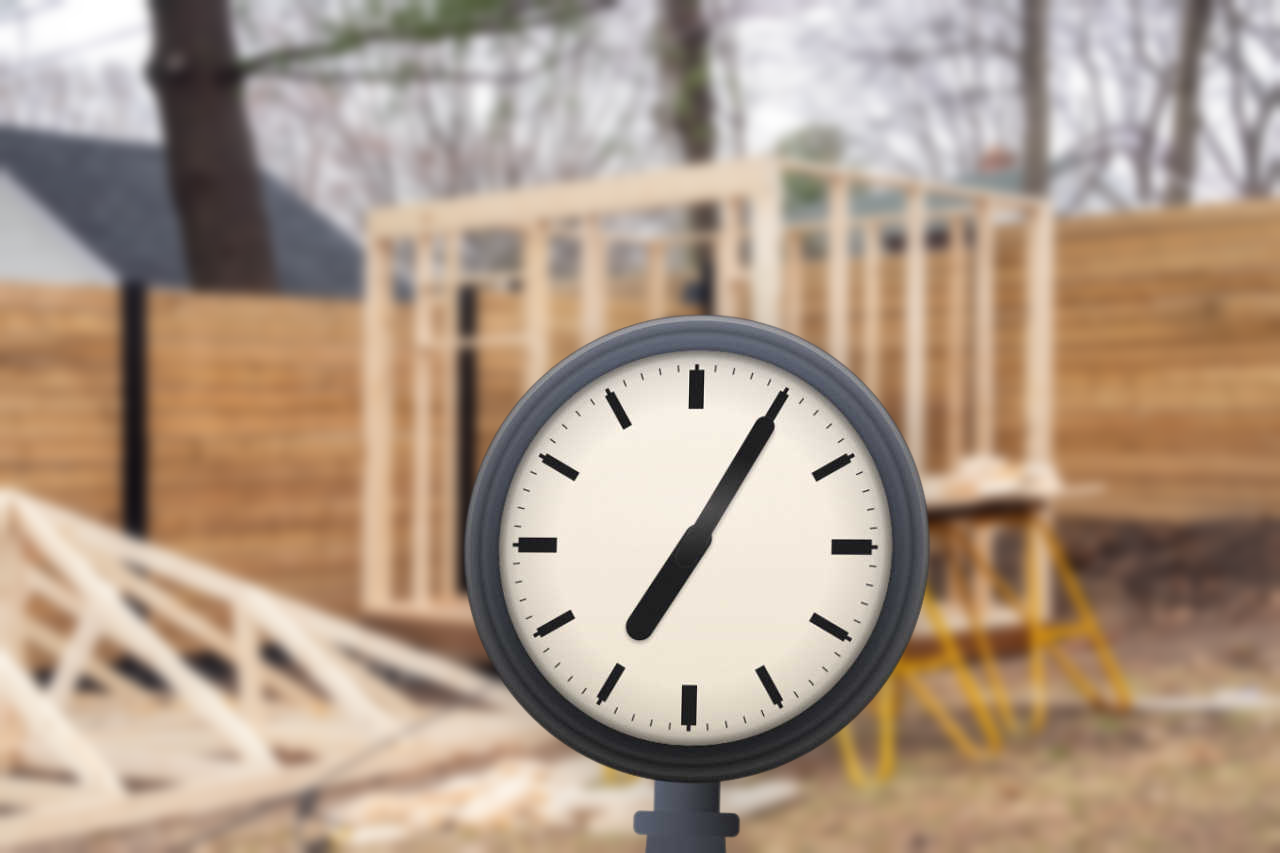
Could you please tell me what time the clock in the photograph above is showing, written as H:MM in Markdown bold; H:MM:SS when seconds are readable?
**7:05**
